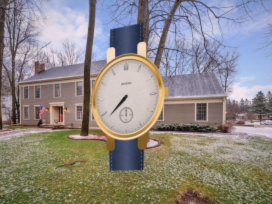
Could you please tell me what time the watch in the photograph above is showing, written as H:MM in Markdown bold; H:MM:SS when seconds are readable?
**7:38**
